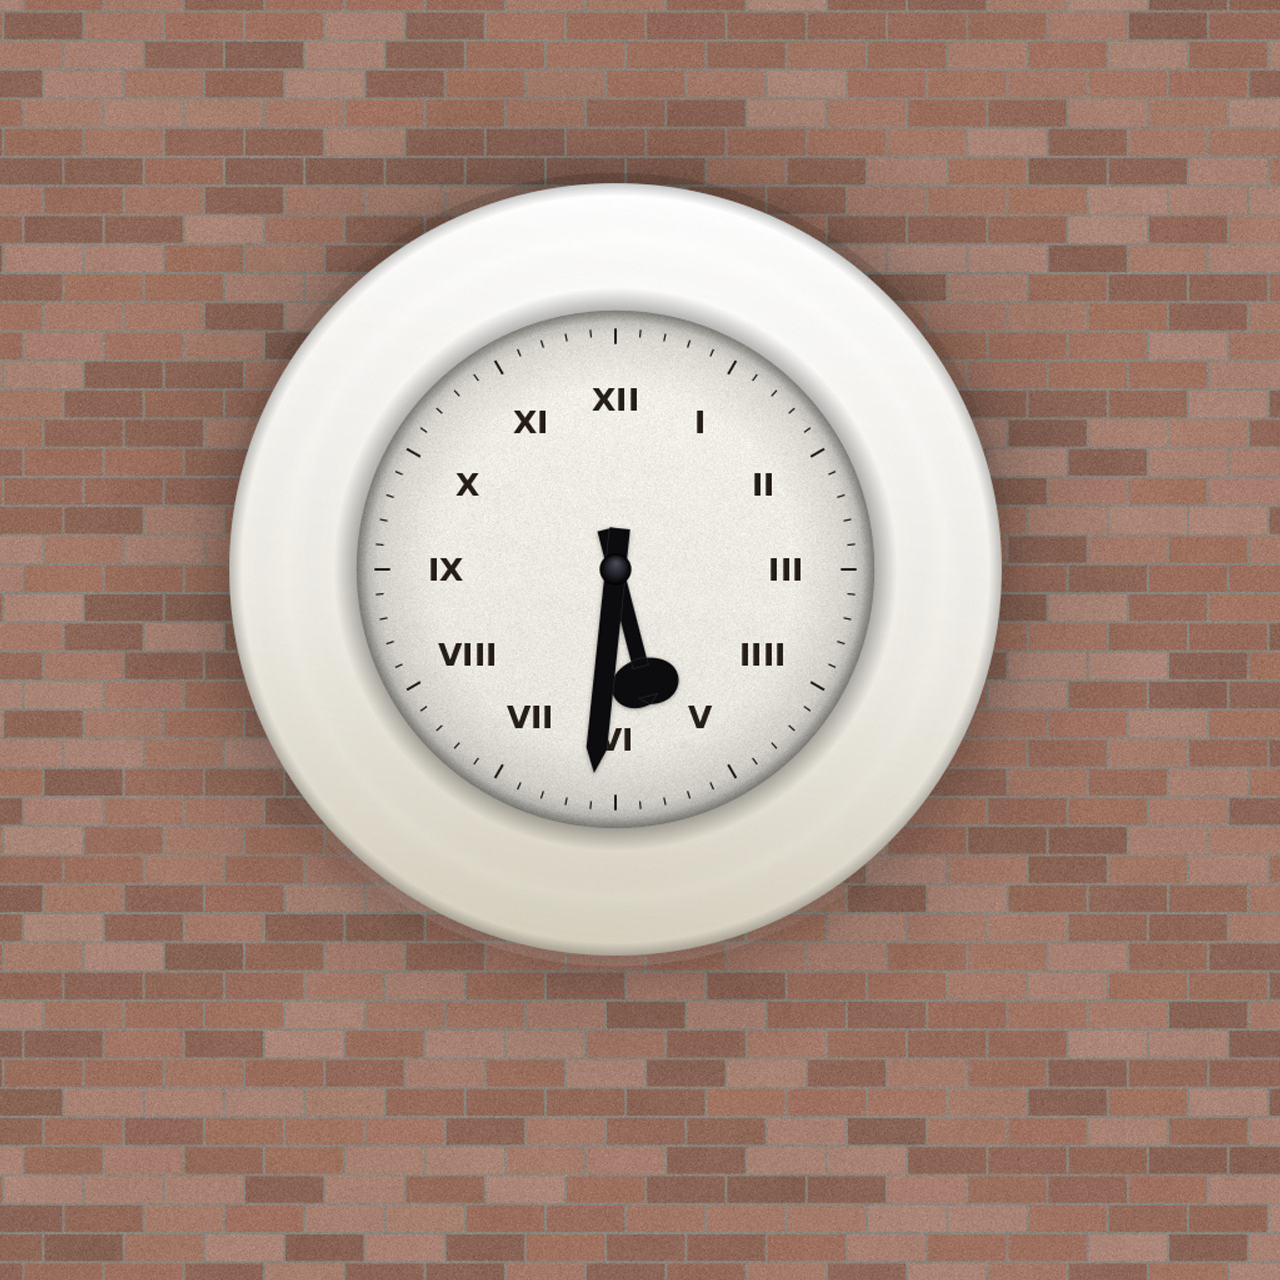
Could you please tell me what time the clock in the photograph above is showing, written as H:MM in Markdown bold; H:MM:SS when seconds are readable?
**5:31**
